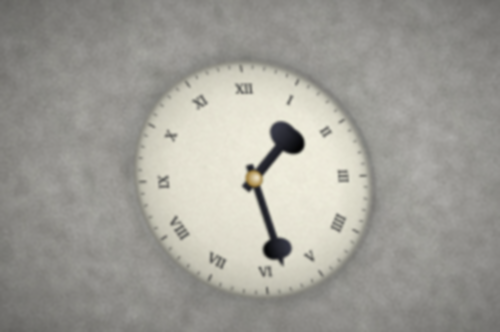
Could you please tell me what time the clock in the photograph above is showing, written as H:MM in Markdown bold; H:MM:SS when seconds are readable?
**1:28**
